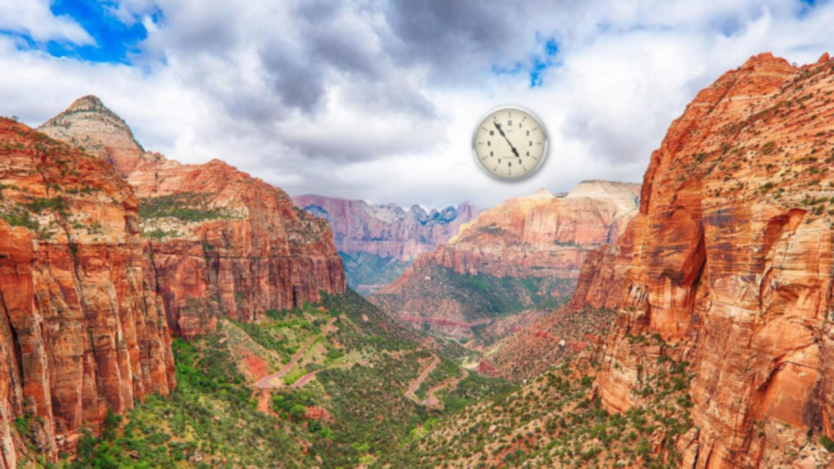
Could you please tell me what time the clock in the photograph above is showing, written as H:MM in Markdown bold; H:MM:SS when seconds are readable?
**4:54**
